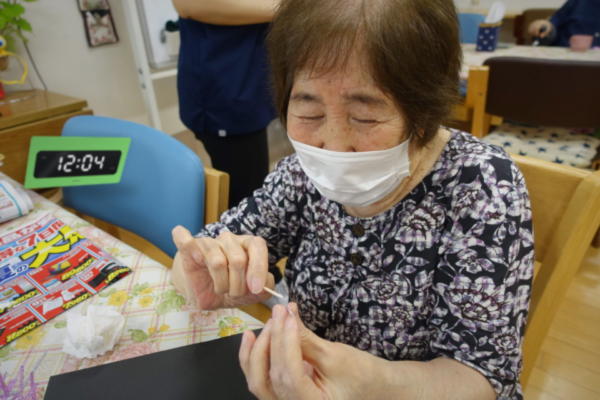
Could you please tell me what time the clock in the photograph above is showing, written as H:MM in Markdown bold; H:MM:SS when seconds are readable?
**12:04**
